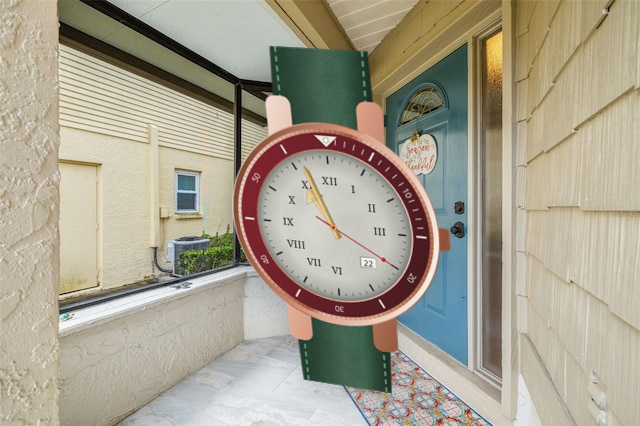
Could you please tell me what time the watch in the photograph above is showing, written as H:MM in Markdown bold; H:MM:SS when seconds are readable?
**10:56:20**
